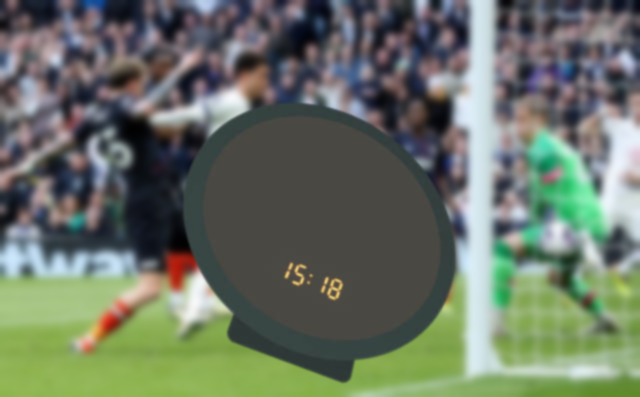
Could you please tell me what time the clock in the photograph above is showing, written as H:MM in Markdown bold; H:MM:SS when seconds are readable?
**15:18**
